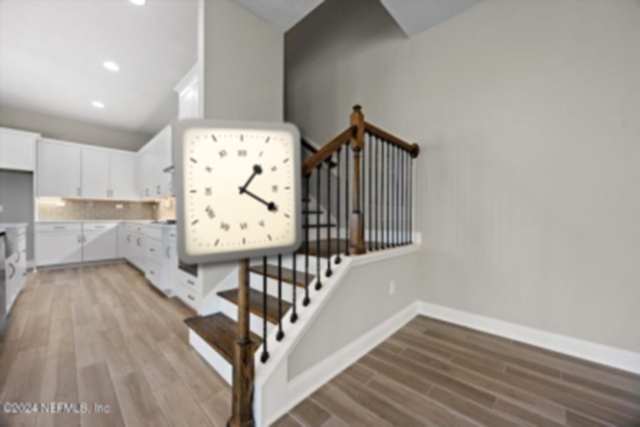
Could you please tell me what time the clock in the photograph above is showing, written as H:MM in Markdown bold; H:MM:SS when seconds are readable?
**1:20**
